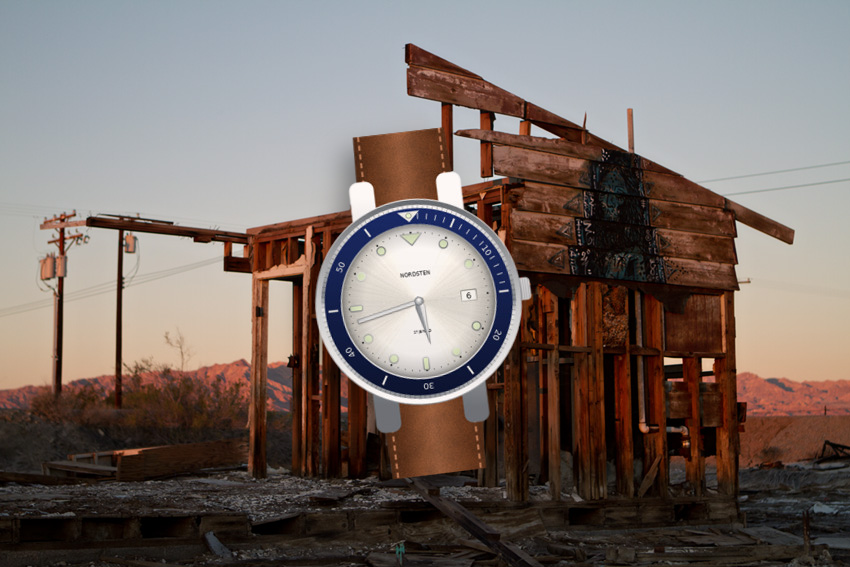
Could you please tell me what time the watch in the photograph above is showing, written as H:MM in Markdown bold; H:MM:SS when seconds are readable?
**5:43**
